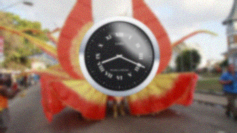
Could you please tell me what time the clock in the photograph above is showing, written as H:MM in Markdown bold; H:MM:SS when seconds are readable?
**8:19**
